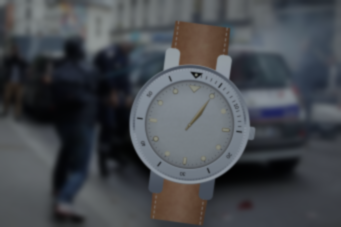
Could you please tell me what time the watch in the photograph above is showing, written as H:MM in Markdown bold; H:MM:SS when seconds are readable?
**1:05**
